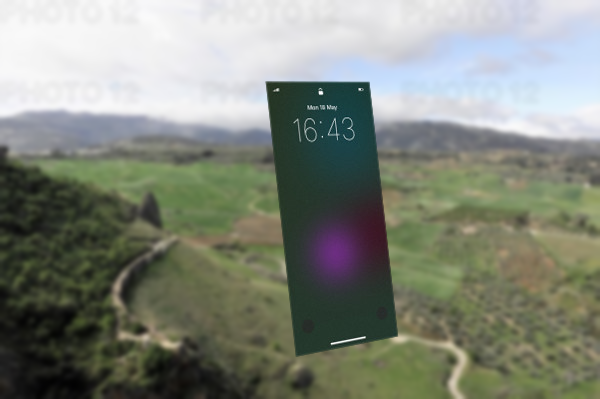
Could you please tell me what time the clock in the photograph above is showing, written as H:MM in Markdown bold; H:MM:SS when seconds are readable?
**16:43**
